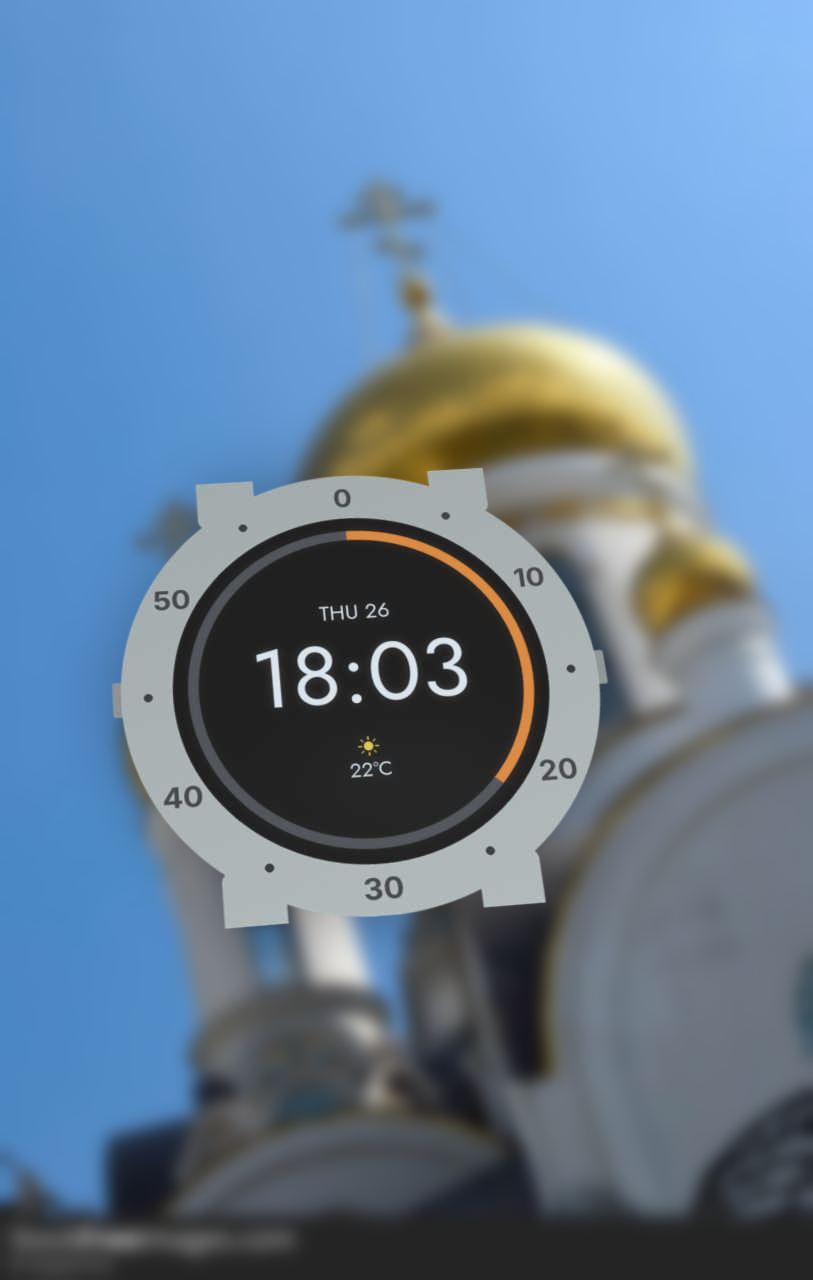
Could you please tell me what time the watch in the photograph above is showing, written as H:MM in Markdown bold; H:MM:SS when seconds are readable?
**18:03**
